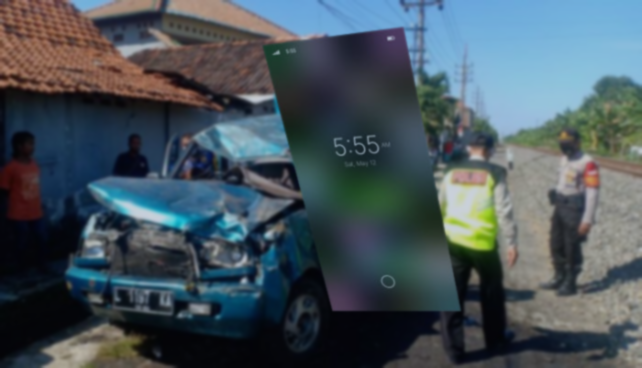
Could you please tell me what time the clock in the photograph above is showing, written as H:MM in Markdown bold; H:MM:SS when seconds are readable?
**5:55**
